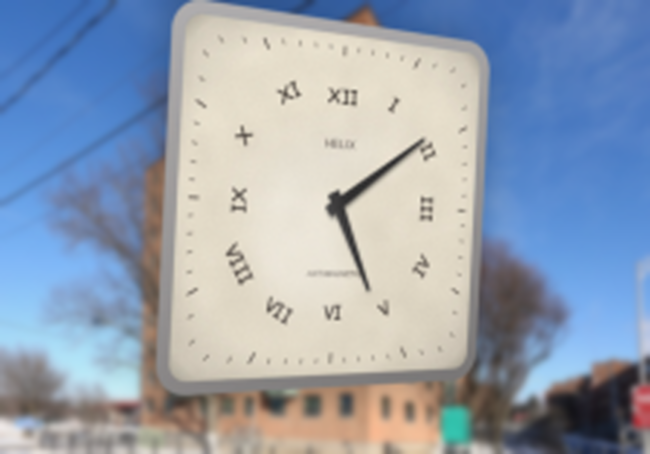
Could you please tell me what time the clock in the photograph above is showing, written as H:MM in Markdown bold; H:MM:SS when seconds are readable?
**5:09**
